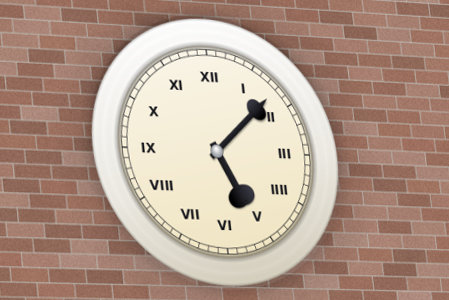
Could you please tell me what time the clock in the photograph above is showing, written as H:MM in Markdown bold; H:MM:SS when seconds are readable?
**5:08**
